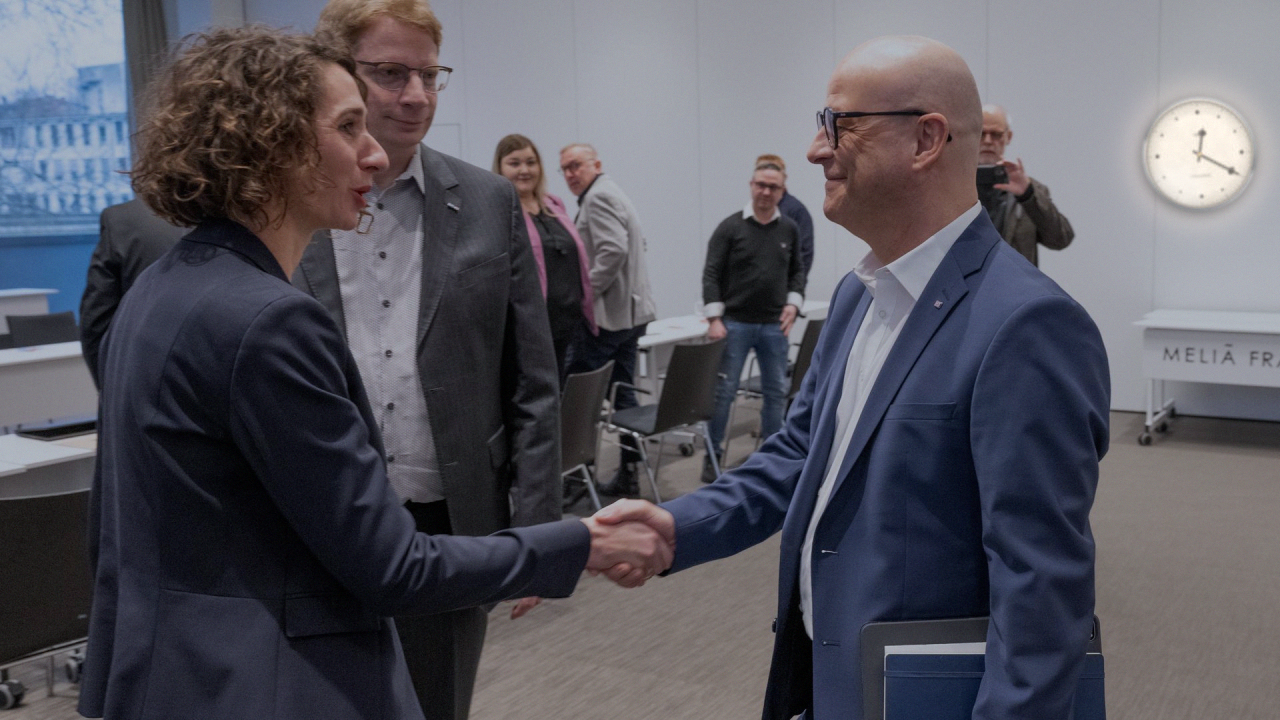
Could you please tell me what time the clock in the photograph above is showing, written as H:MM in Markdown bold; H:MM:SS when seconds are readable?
**12:20**
